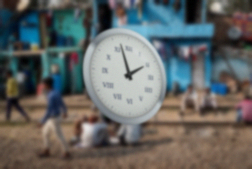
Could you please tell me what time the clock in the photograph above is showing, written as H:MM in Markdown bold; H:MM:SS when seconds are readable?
**1:57**
